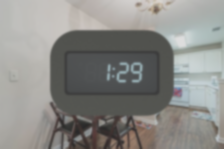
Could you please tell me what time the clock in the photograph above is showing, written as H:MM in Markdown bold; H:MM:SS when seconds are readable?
**1:29**
